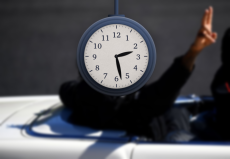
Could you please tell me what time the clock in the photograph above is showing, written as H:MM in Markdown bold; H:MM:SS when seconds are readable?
**2:28**
